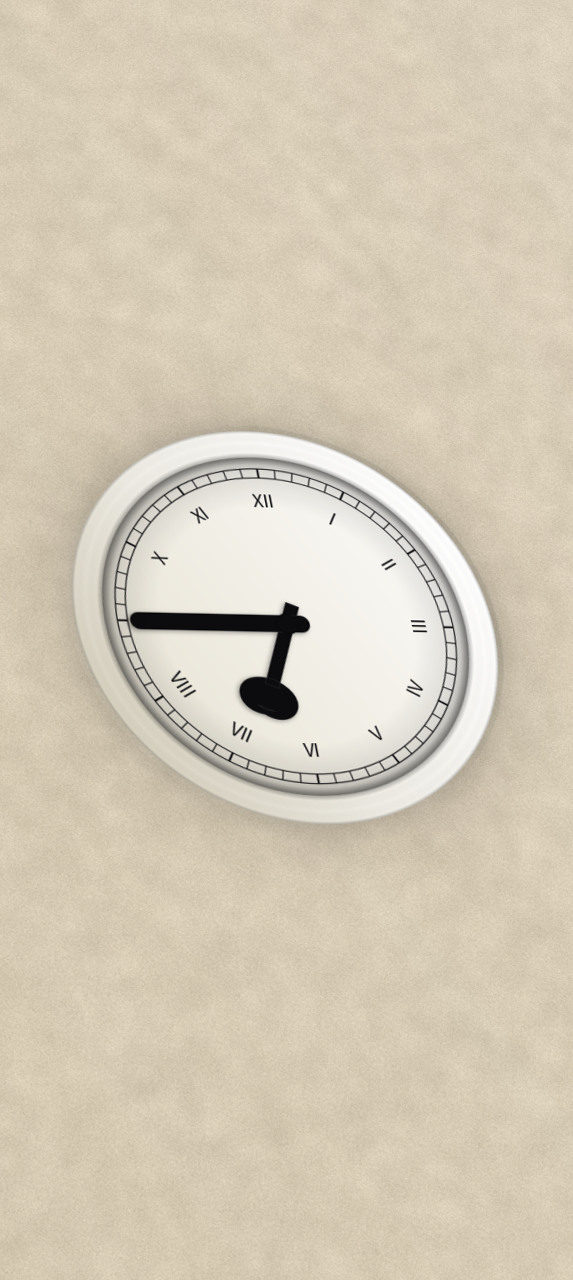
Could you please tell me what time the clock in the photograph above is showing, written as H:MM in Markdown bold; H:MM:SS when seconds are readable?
**6:45**
